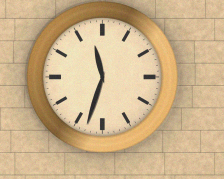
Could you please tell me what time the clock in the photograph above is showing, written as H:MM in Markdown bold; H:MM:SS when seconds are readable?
**11:33**
